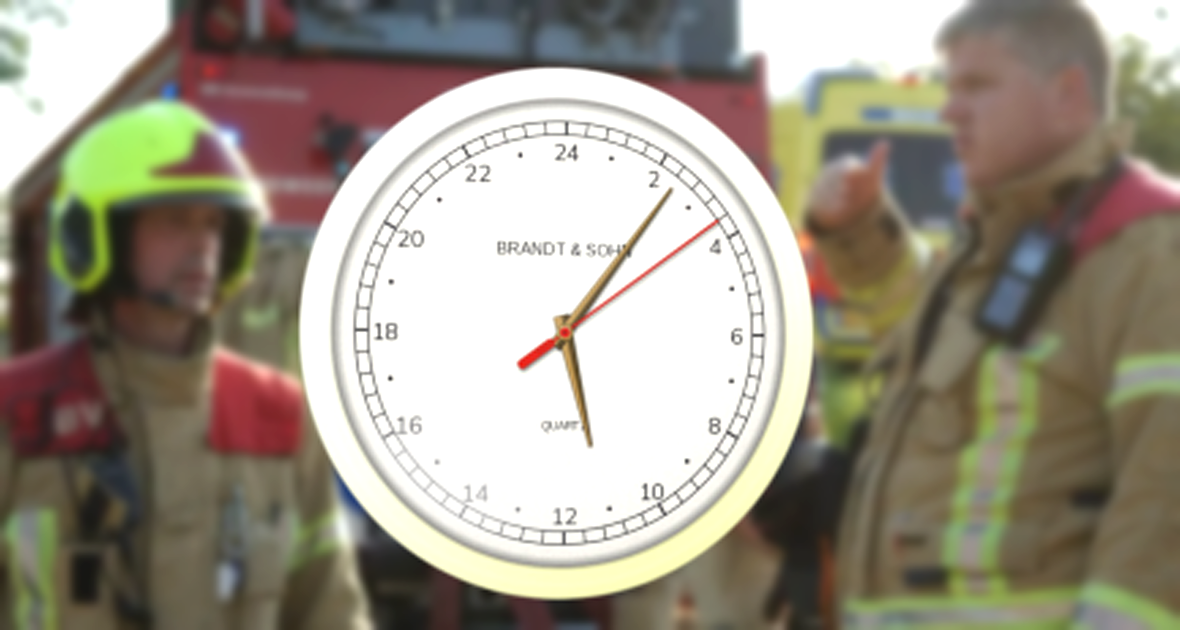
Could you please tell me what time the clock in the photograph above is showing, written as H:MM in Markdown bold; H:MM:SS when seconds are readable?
**11:06:09**
